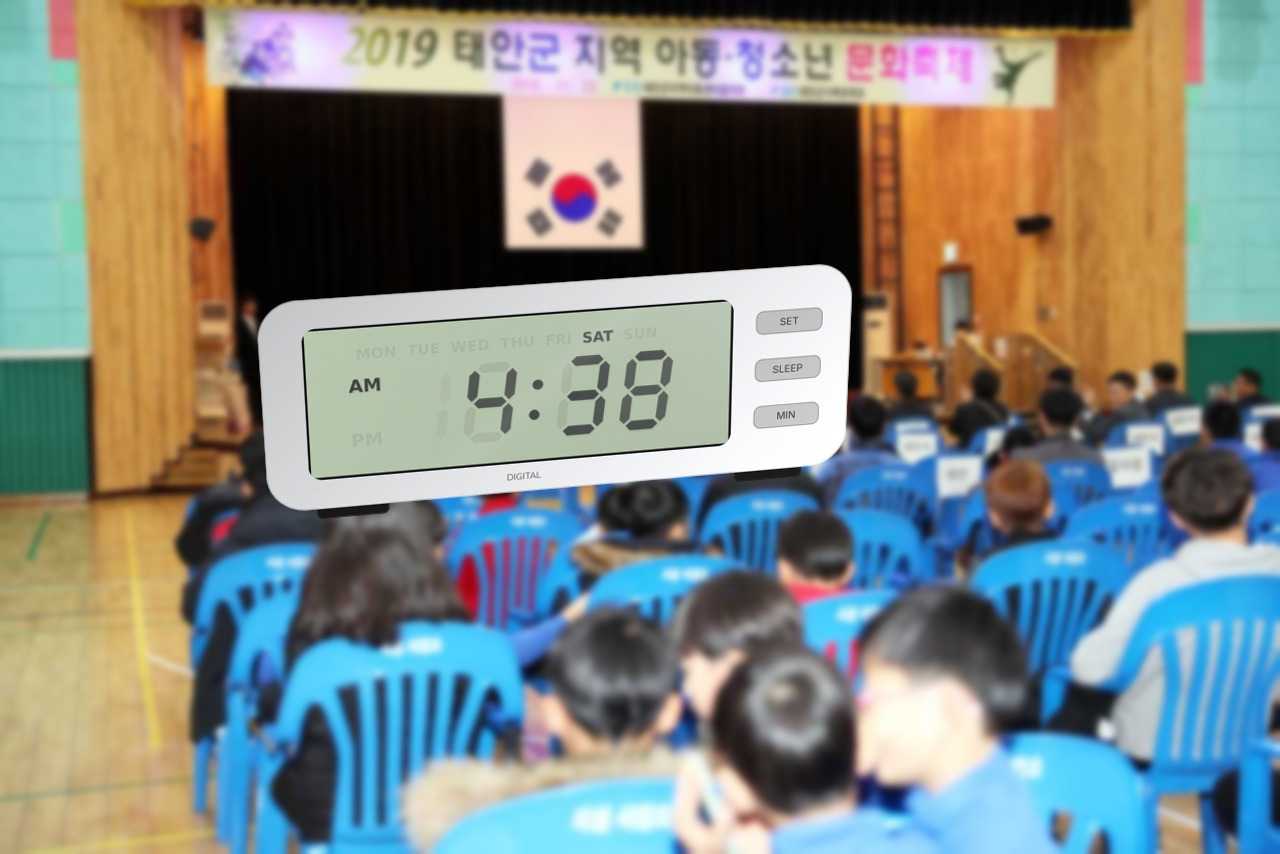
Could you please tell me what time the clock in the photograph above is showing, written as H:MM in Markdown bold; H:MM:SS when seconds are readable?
**4:38**
